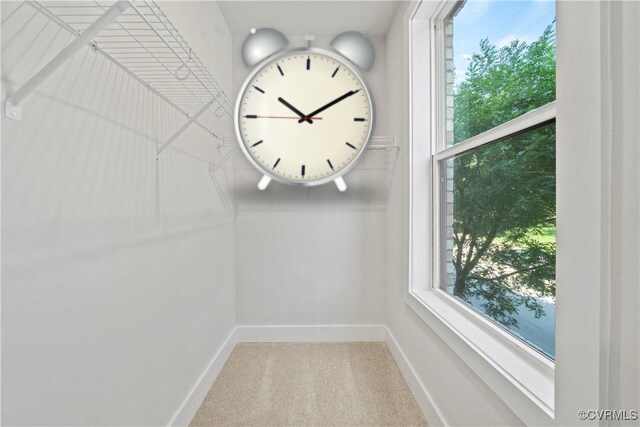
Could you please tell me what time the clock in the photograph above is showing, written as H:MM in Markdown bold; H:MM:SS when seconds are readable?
**10:09:45**
